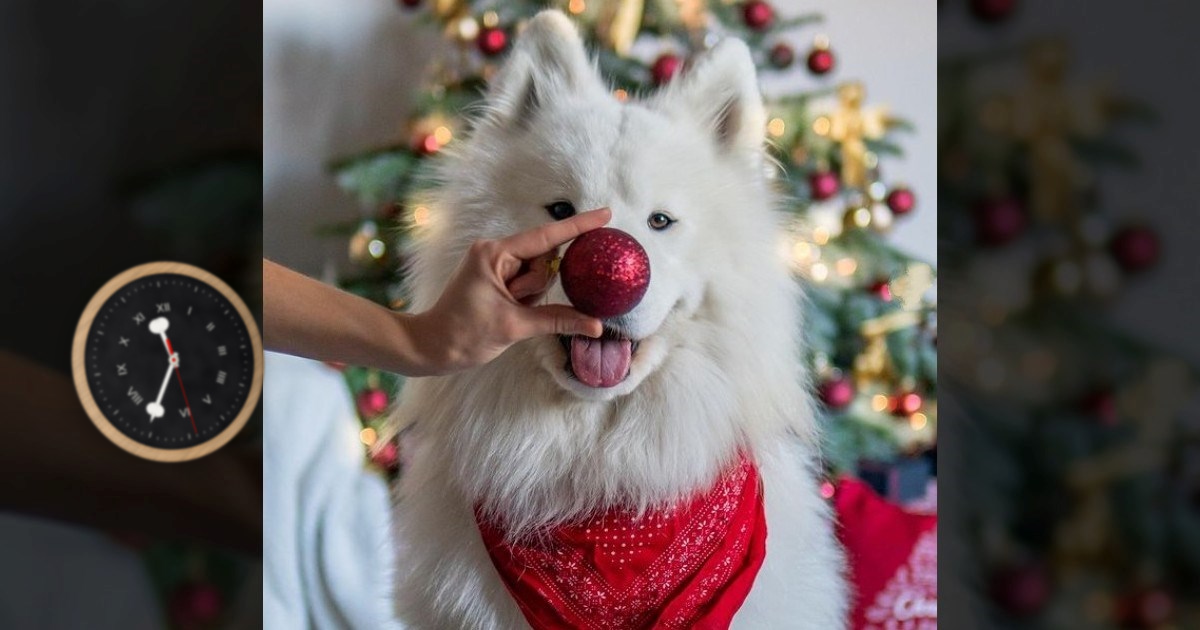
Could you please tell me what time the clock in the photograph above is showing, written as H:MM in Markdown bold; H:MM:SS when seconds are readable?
**11:35:29**
